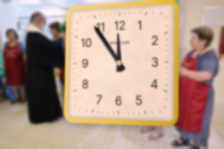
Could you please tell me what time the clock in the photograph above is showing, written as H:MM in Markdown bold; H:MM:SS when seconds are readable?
**11:54**
